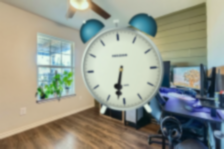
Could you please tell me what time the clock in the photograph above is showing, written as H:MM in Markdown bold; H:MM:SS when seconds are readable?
**6:32**
